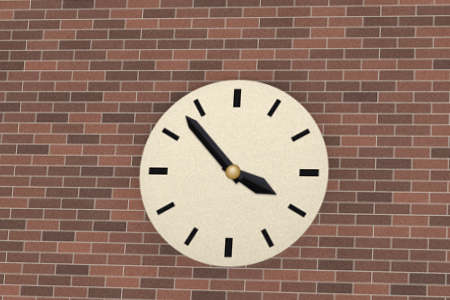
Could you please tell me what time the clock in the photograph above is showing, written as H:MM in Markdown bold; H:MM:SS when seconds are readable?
**3:53**
